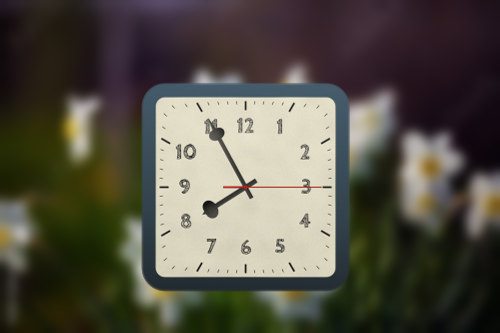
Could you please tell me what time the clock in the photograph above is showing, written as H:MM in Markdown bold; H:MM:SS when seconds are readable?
**7:55:15**
